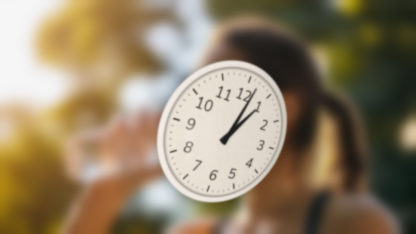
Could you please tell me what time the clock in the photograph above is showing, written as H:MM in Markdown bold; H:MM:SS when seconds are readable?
**1:02**
